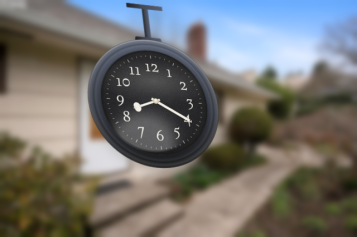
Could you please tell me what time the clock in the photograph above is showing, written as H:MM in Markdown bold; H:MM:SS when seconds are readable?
**8:20**
